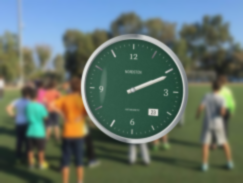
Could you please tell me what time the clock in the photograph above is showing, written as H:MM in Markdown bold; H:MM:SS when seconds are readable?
**2:11**
